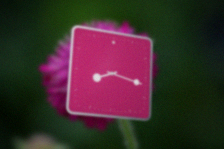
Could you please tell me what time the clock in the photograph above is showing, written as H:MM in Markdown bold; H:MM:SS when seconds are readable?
**8:17**
